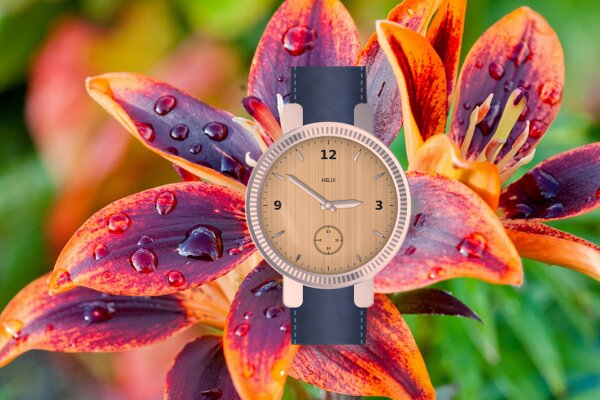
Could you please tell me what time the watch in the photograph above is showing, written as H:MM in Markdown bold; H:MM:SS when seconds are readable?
**2:51**
